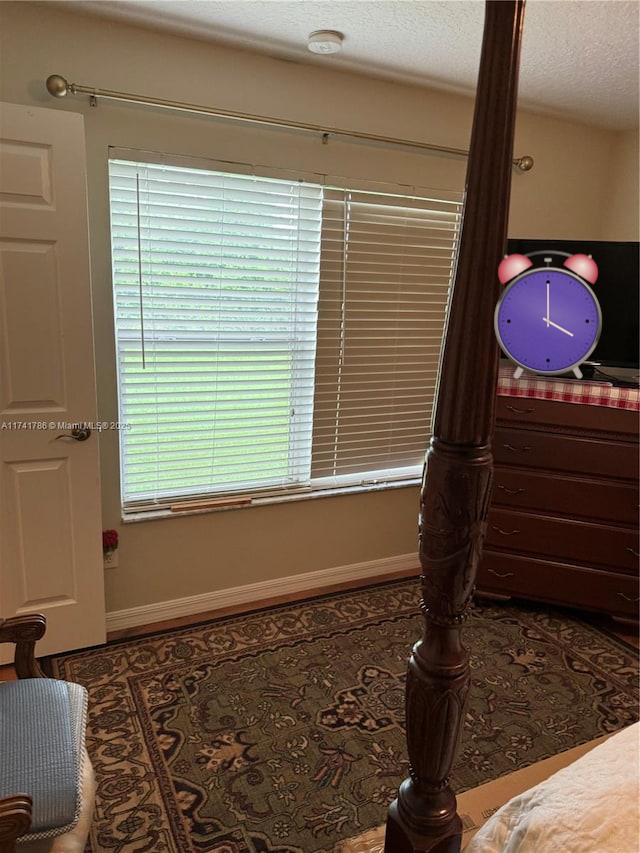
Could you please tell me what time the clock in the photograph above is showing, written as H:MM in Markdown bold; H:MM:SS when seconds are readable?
**4:00**
